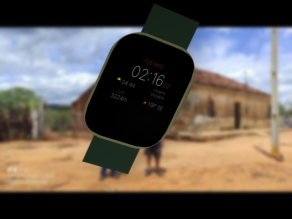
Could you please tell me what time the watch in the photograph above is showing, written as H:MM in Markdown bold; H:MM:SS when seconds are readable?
**2:16**
